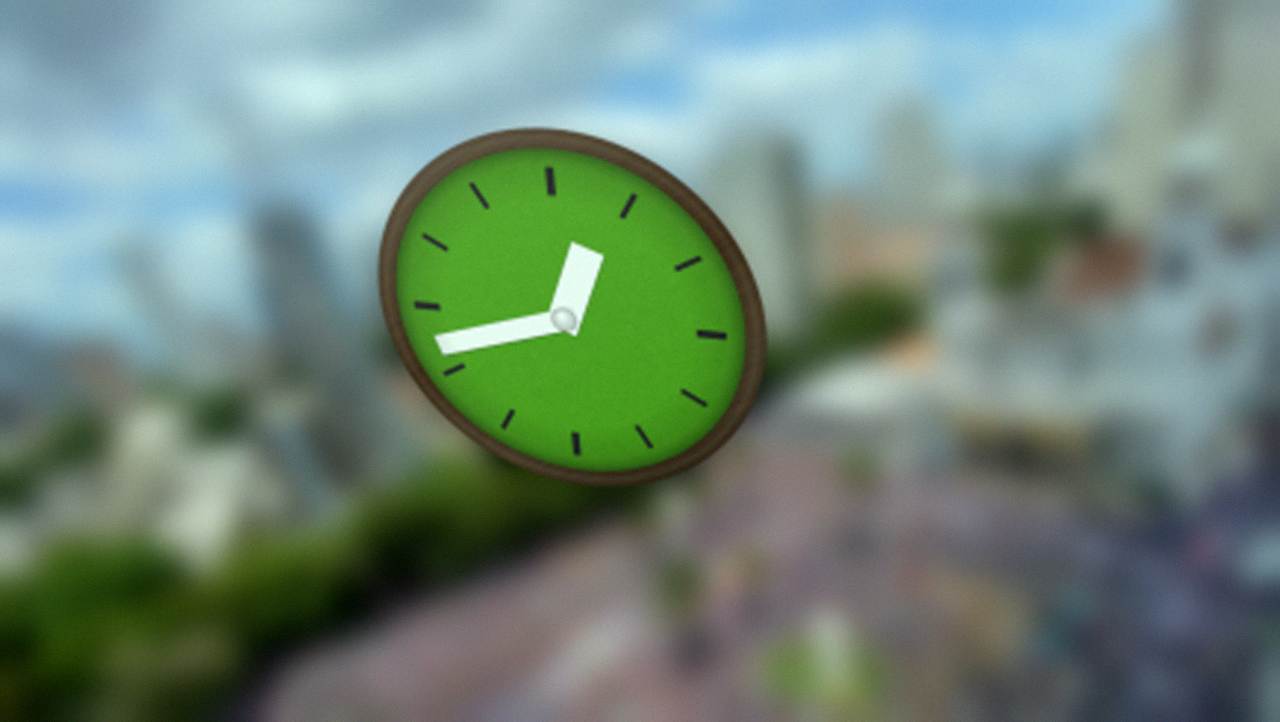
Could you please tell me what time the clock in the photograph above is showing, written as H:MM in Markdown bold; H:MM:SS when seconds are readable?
**12:42**
